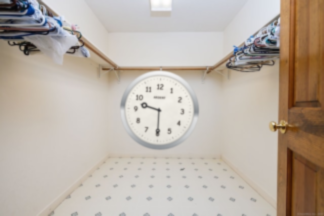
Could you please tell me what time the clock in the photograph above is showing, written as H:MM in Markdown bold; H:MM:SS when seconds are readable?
**9:30**
